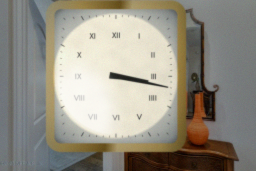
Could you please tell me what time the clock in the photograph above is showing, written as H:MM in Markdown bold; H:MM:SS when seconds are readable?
**3:17**
